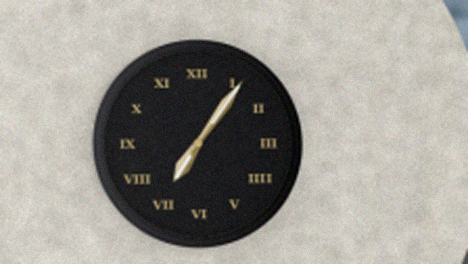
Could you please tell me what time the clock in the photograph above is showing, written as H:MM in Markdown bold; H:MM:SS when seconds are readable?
**7:06**
